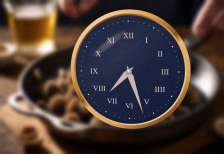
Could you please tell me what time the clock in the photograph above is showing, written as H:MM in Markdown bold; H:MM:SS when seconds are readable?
**7:27**
